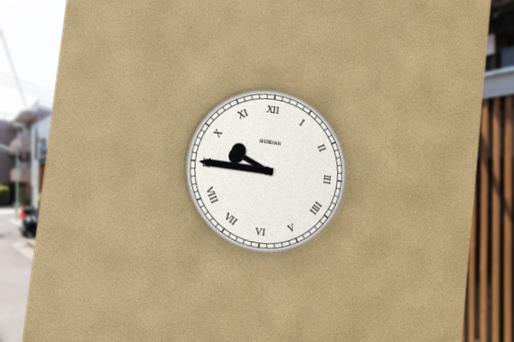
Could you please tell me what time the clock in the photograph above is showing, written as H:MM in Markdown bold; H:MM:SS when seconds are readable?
**9:45**
